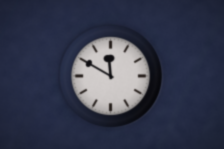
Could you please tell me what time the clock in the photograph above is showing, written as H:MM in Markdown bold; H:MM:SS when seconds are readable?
**11:50**
